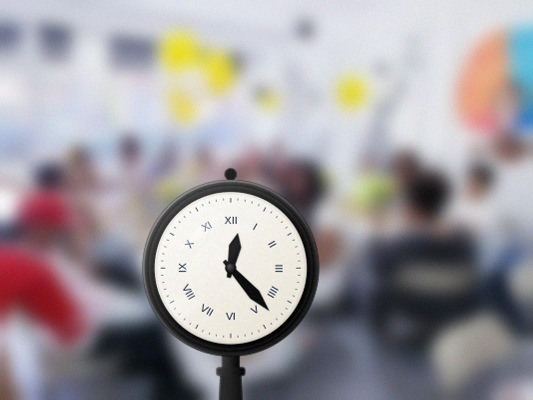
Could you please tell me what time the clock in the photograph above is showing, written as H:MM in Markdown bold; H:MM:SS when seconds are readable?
**12:23**
